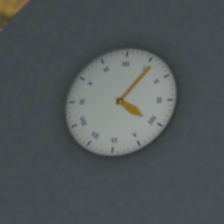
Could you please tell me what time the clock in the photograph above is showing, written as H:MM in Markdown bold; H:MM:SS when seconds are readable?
**4:06**
